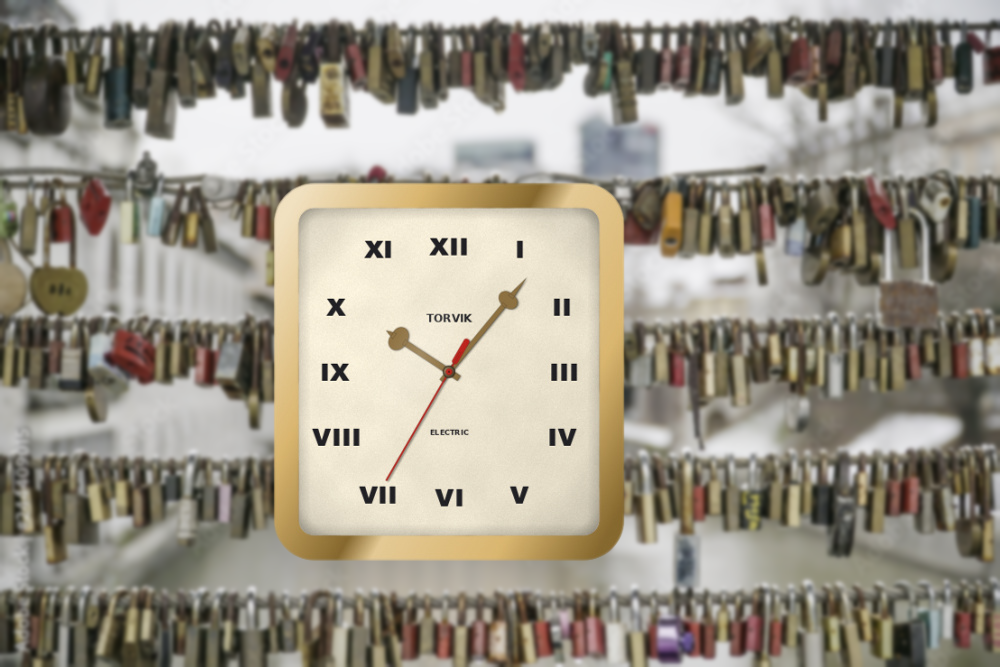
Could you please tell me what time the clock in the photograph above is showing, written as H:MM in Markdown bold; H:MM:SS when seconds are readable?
**10:06:35**
